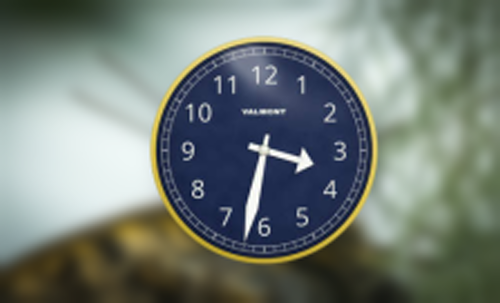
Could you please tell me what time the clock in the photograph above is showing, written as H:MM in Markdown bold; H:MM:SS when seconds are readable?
**3:32**
